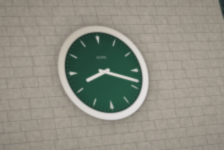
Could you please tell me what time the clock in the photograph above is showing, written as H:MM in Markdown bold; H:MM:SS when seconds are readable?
**8:18**
